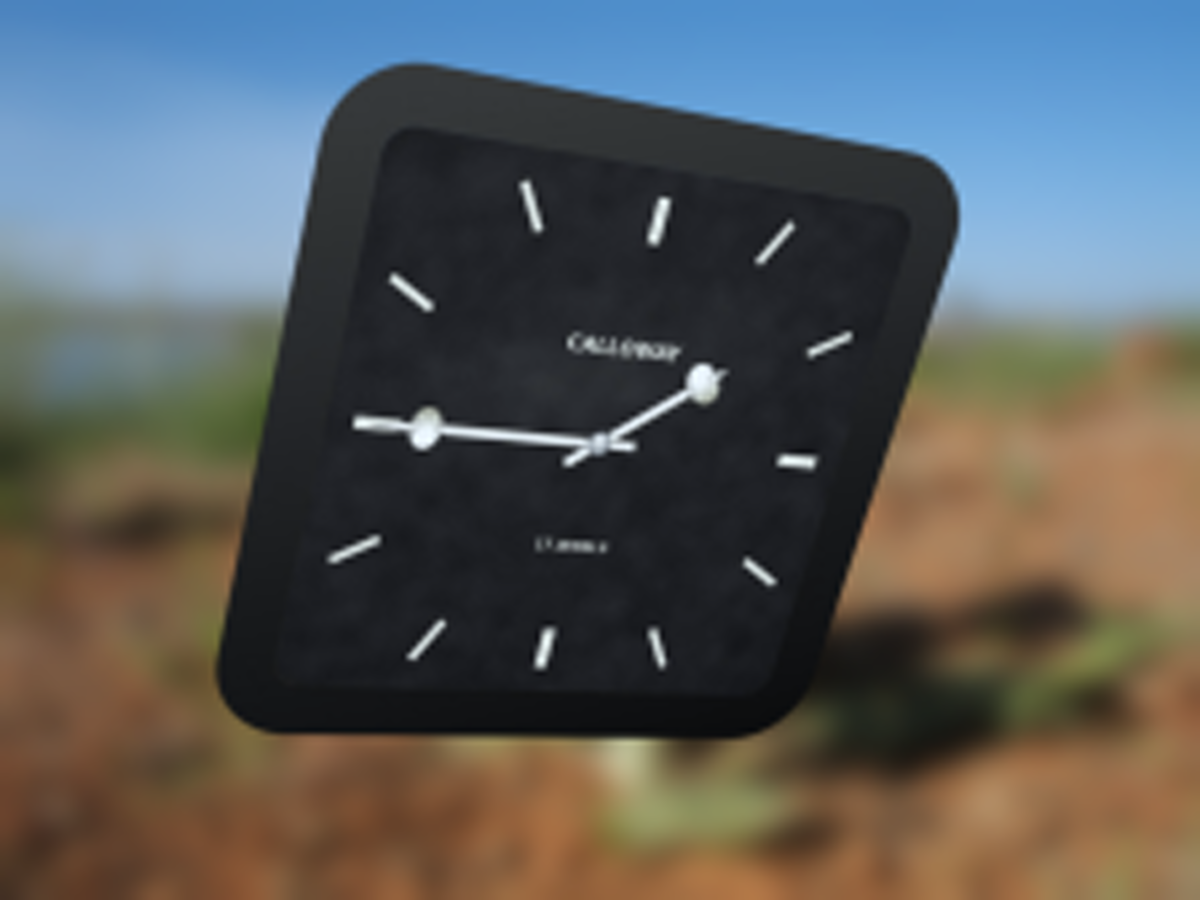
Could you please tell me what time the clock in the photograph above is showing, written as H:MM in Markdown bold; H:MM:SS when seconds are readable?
**1:45**
